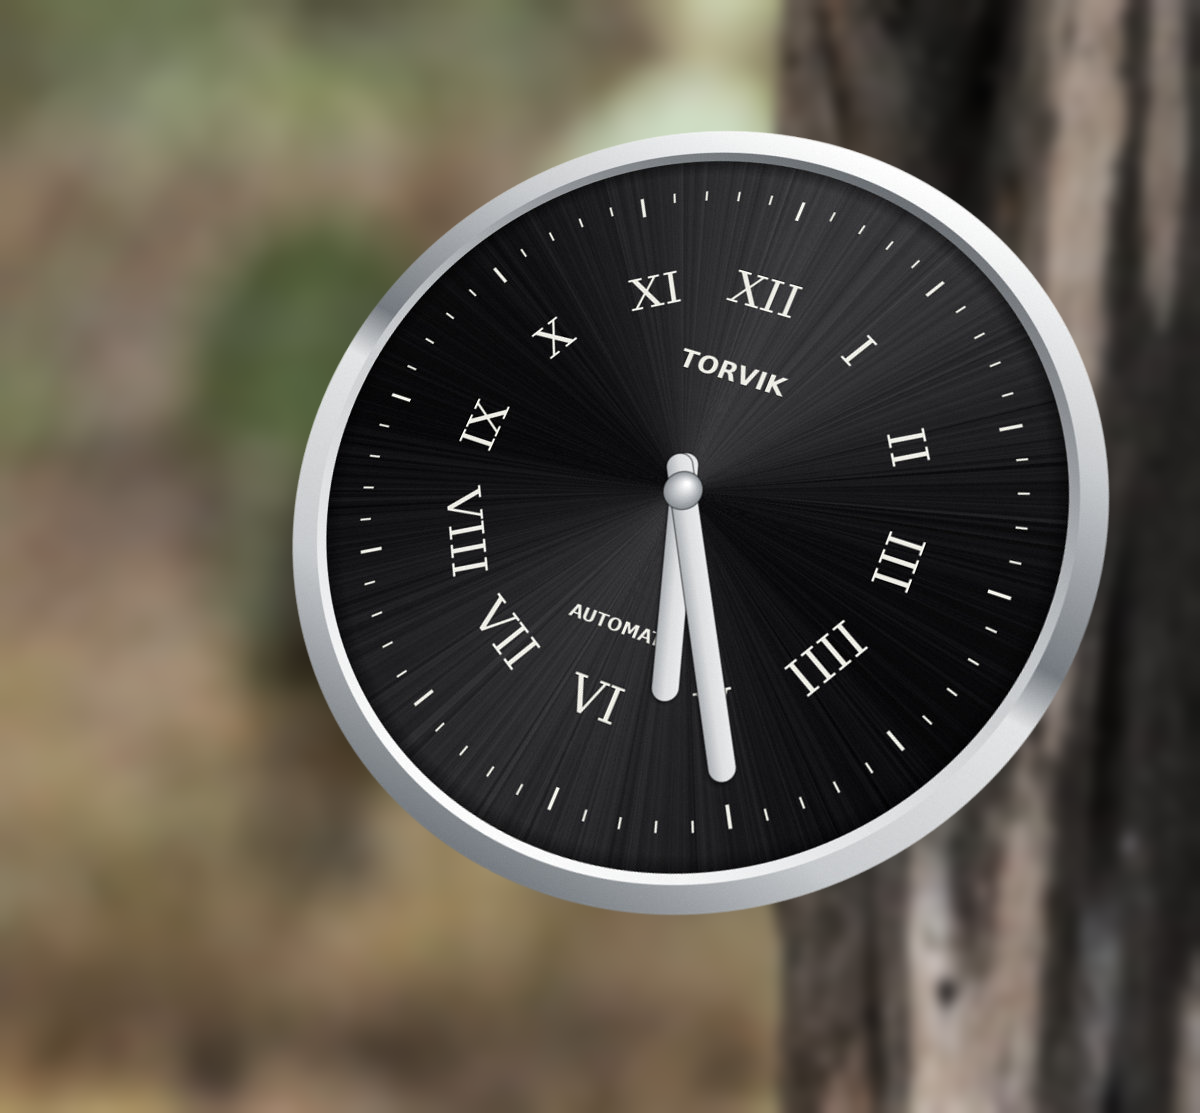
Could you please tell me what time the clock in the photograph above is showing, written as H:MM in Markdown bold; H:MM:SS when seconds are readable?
**5:25**
